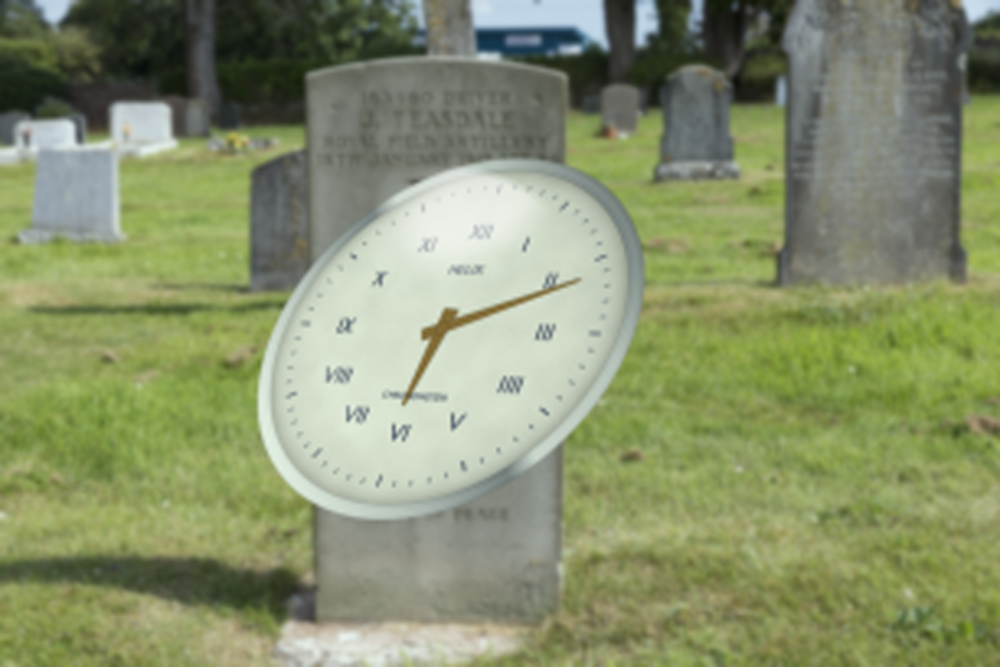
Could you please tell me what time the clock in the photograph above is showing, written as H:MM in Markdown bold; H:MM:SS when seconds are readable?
**6:11**
